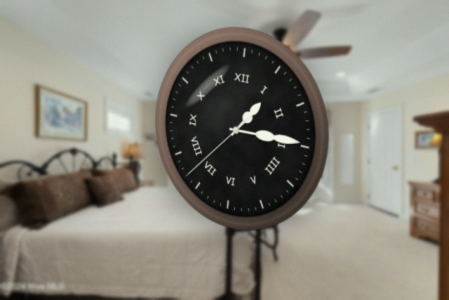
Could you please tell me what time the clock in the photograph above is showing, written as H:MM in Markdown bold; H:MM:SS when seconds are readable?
**1:14:37**
